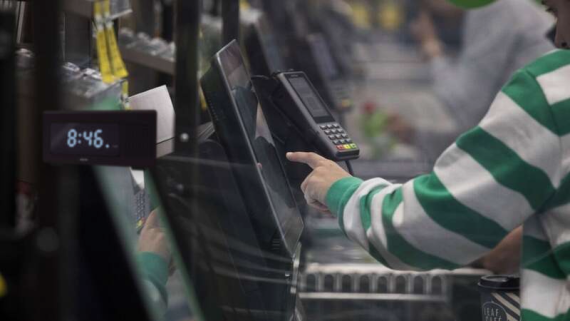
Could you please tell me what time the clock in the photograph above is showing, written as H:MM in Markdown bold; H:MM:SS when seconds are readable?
**8:46**
